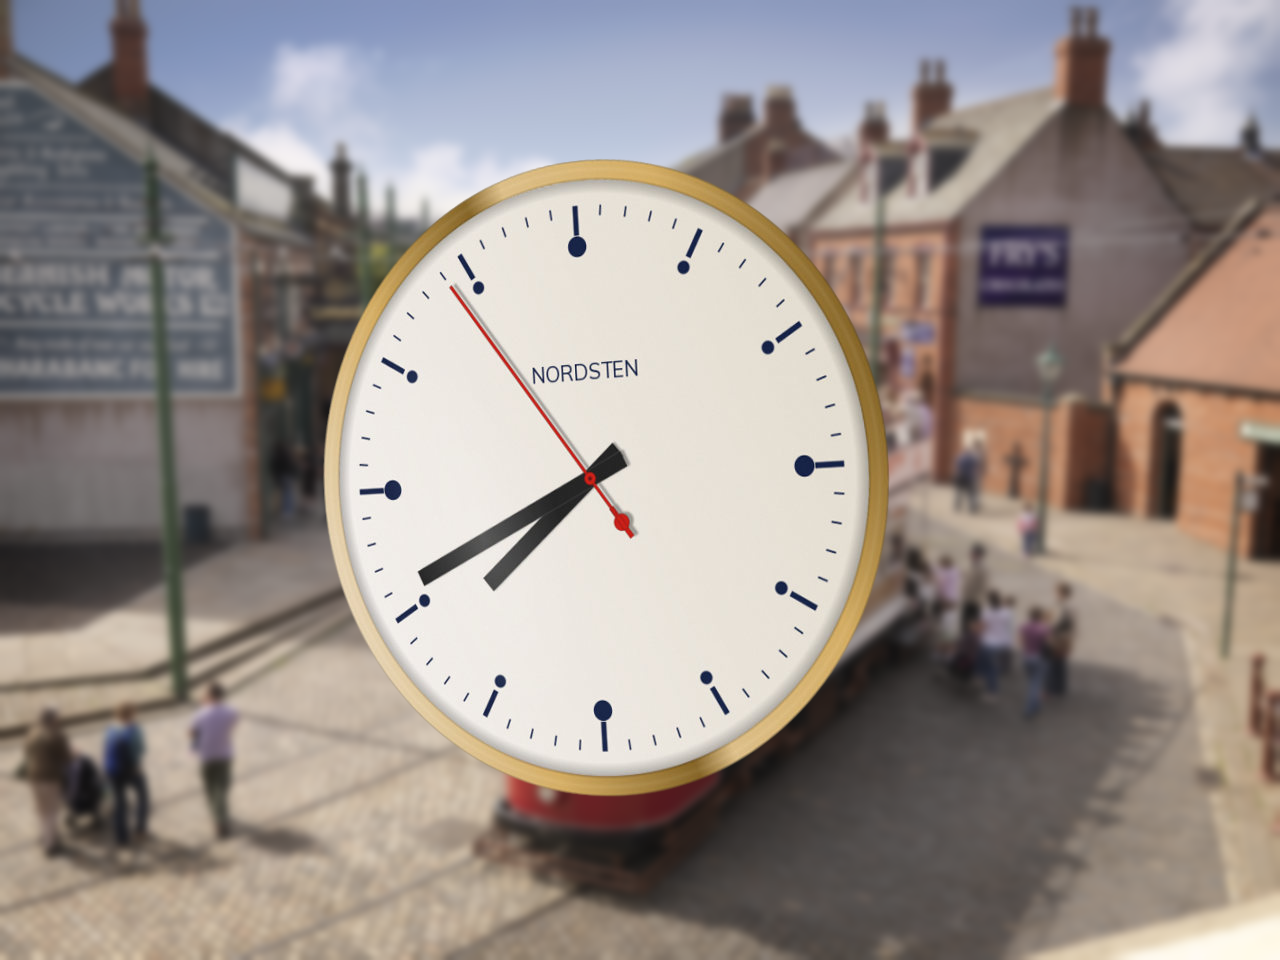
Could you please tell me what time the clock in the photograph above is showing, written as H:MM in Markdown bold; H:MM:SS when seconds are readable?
**7:40:54**
